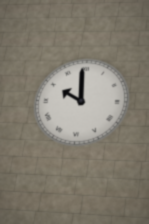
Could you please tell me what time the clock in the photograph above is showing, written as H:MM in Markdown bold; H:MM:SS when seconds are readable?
**9:59**
